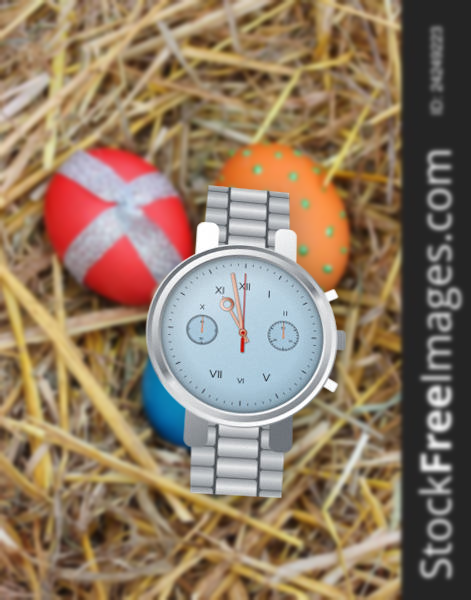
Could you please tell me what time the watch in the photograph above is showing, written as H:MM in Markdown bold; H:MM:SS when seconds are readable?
**10:58**
